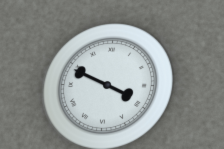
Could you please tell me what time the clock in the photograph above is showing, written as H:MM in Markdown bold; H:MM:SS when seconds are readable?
**3:49**
